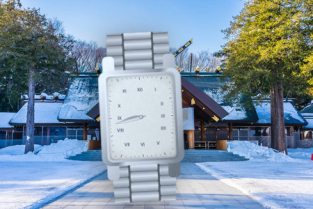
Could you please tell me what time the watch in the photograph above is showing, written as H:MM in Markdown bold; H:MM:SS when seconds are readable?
**8:43**
